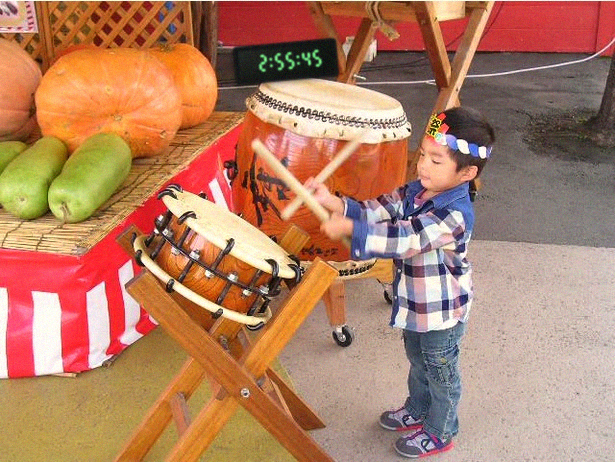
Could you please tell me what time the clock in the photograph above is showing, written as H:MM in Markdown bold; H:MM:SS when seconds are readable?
**2:55:45**
